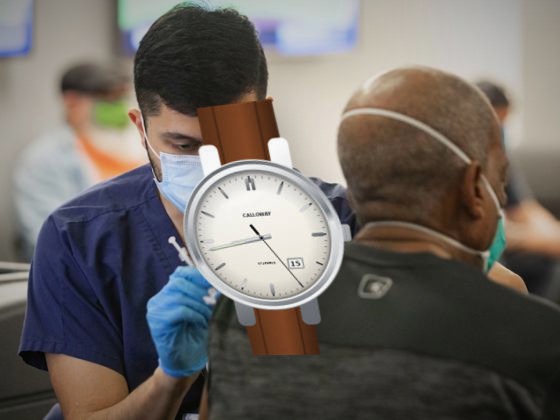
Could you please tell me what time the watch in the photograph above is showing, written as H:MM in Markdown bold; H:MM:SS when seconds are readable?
**8:43:25**
